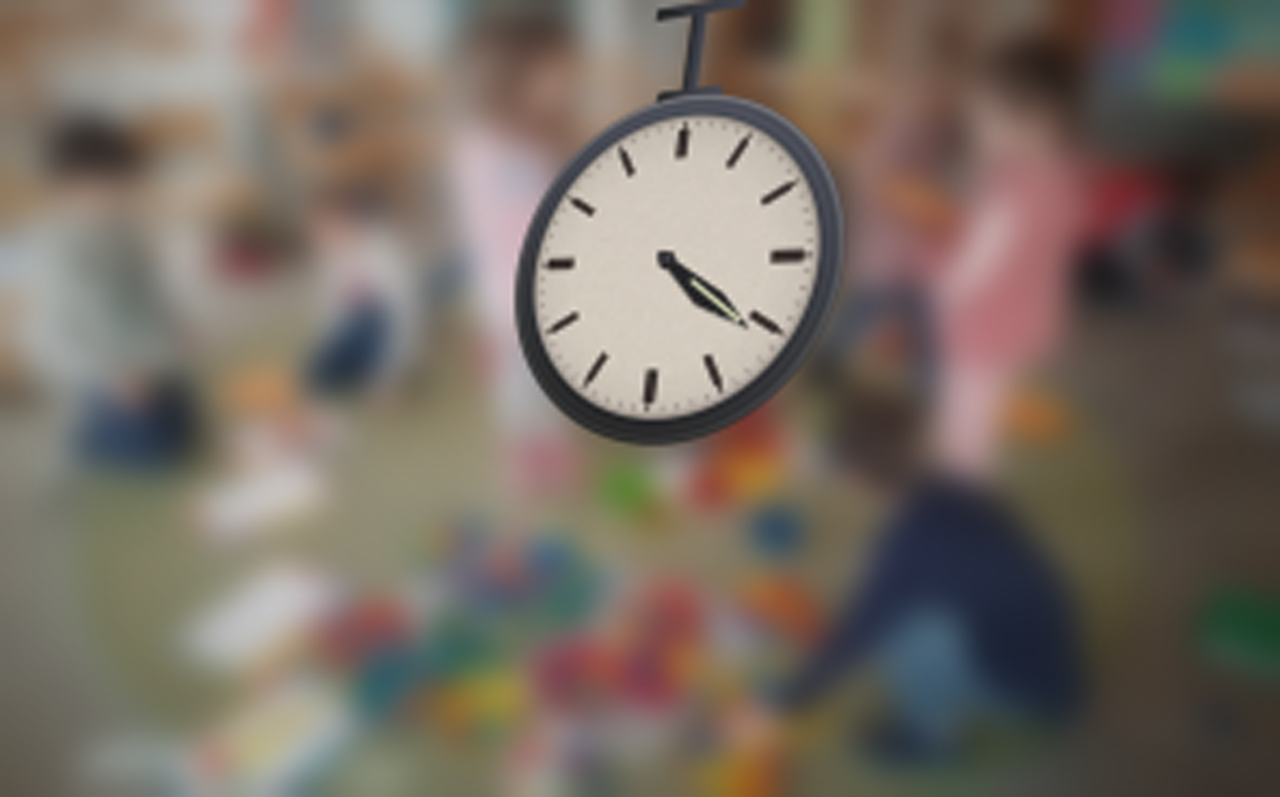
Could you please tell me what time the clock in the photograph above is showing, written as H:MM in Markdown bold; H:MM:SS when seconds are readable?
**4:21**
